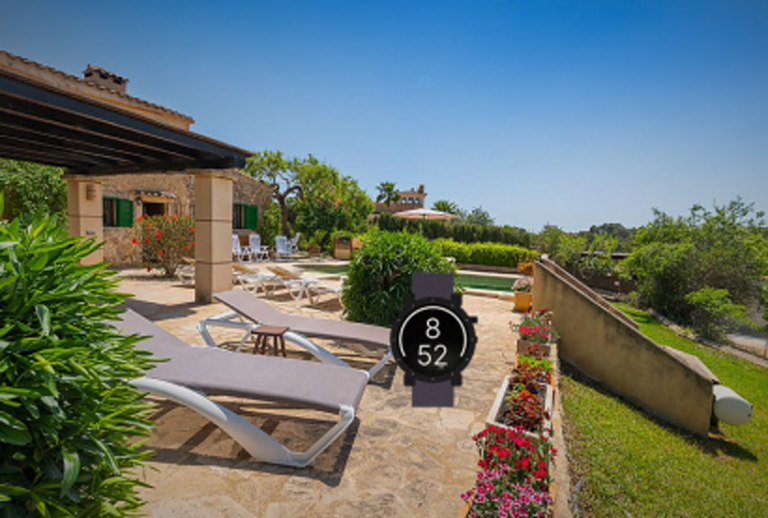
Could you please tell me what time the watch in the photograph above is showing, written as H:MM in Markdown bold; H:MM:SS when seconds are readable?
**8:52**
